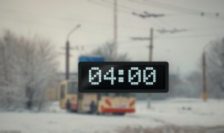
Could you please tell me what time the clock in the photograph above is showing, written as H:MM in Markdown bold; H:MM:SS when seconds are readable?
**4:00**
